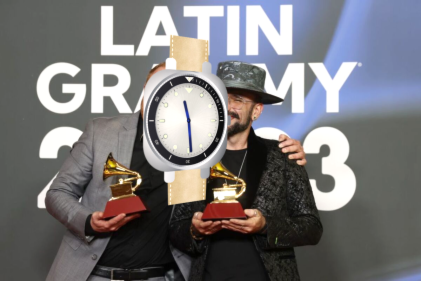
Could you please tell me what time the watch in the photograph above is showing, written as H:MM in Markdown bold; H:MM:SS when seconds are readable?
**11:29**
